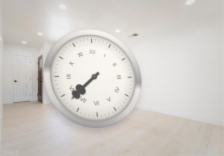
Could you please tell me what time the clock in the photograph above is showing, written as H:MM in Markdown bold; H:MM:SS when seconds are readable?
**7:38**
